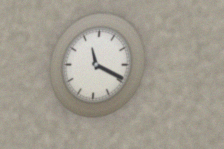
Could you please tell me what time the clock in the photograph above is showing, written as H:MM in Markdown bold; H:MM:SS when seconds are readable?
**11:19**
